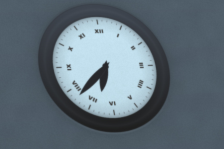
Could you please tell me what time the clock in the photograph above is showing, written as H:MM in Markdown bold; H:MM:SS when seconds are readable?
**6:38**
